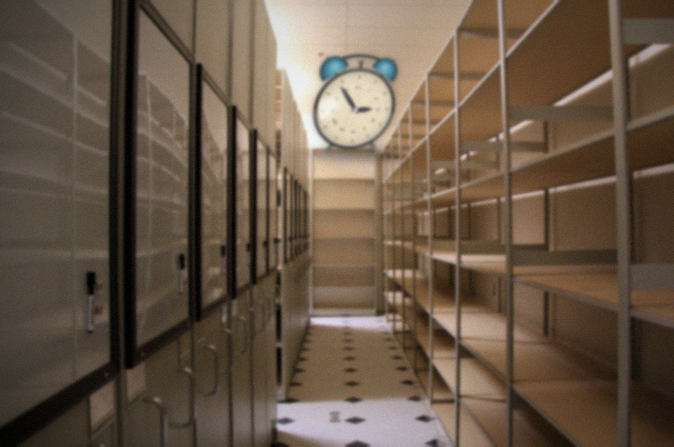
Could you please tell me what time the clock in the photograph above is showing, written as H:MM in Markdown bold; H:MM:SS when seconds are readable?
**2:54**
